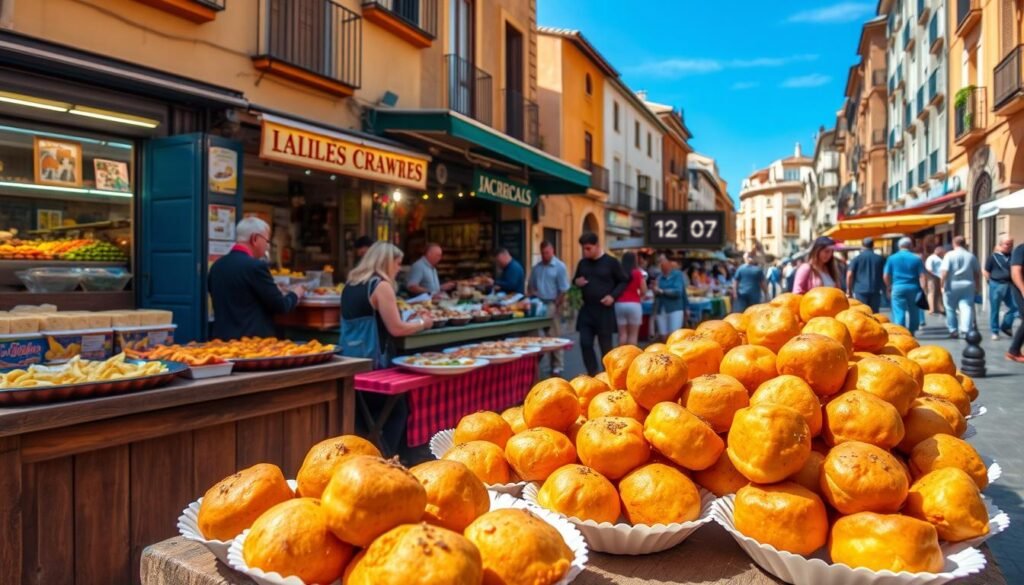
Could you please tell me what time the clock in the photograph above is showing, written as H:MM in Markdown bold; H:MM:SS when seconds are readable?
**12:07**
